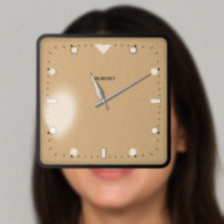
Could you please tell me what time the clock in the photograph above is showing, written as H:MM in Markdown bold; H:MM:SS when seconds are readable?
**11:10**
